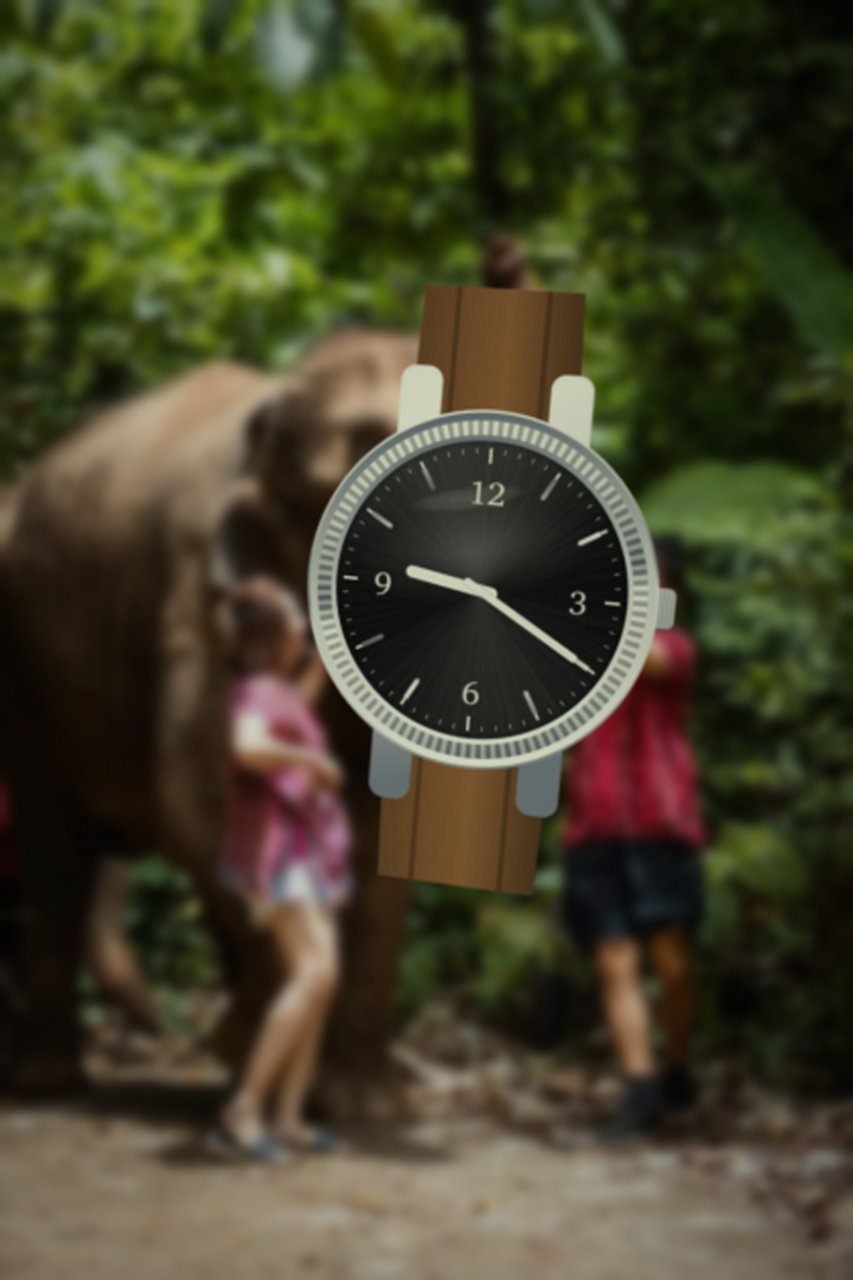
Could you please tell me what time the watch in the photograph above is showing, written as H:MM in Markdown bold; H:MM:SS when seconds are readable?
**9:20**
